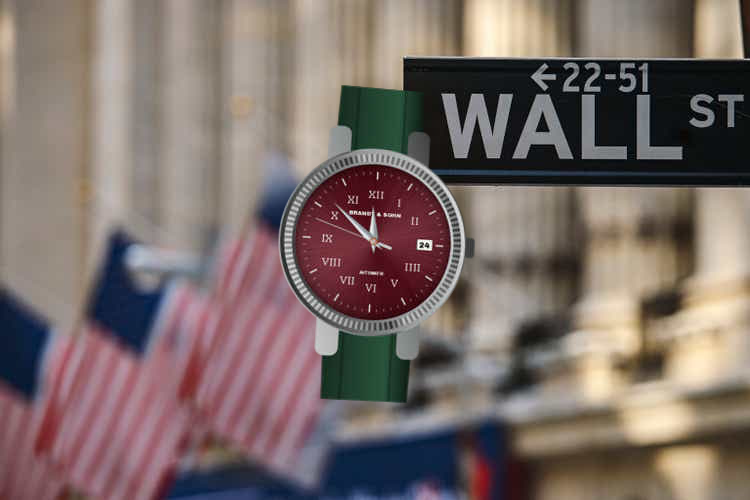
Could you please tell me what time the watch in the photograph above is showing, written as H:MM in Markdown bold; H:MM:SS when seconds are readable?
**11:51:48**
